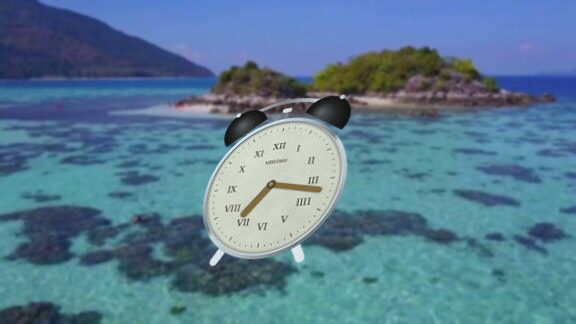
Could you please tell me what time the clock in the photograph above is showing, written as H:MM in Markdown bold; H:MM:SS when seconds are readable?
**7:17**
